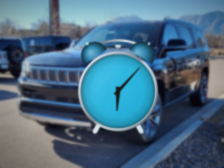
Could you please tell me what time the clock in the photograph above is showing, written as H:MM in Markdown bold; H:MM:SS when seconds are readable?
**6:07**
